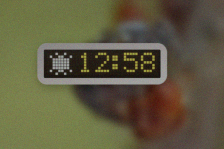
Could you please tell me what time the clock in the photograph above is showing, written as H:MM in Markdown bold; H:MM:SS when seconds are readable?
**12:58**
